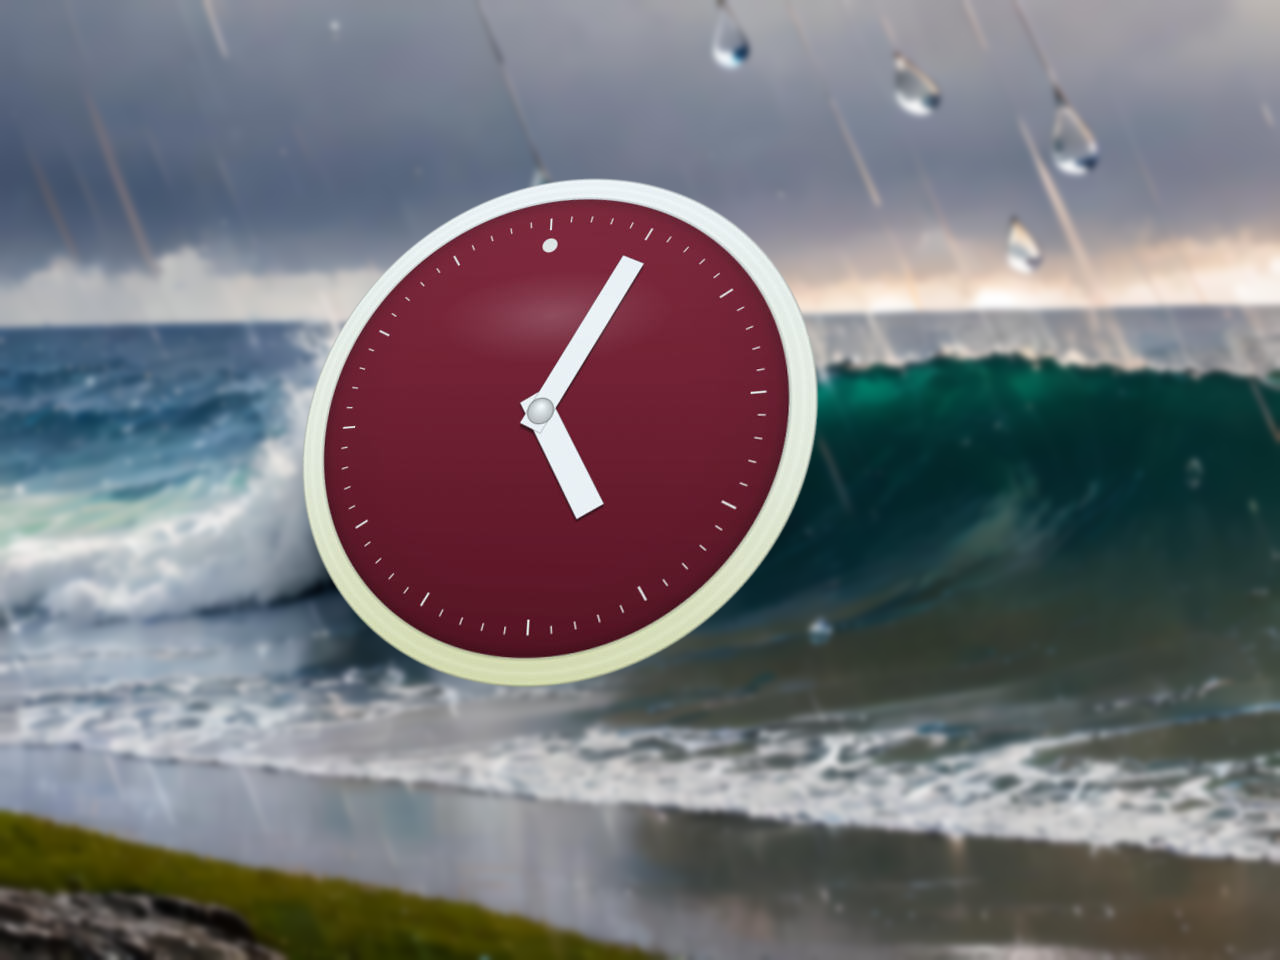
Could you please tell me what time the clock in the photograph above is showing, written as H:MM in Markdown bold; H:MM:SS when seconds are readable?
**5:05**
